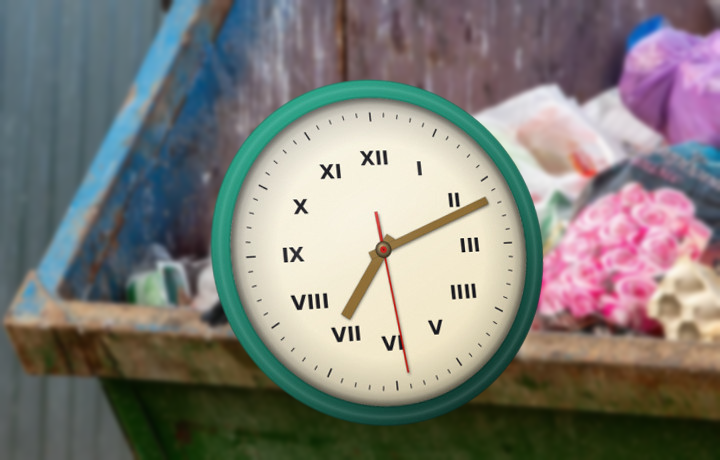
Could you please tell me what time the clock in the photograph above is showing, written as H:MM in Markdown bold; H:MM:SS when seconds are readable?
**7:11:29**
